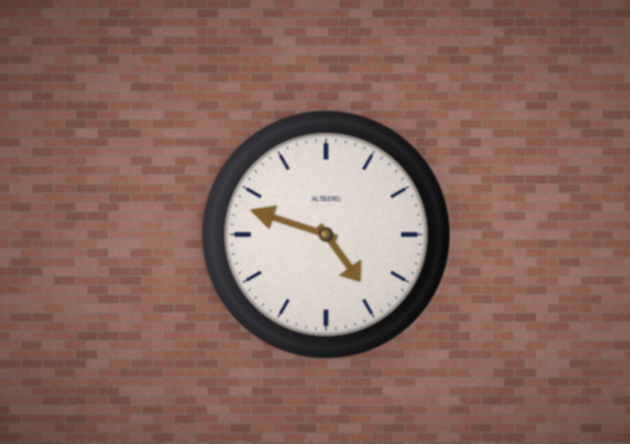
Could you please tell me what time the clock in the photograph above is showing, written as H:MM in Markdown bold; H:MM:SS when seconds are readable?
**4:48**
